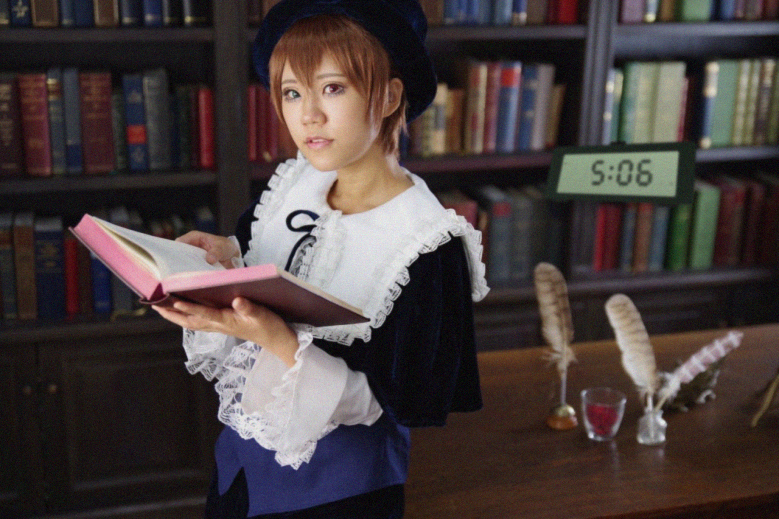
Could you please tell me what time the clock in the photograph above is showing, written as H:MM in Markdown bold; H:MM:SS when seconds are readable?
**5:06**
